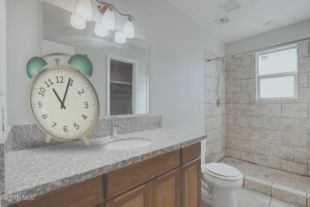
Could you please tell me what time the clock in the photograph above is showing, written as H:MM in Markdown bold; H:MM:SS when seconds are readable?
**11:04**
